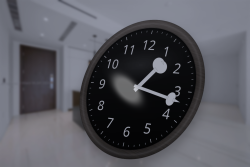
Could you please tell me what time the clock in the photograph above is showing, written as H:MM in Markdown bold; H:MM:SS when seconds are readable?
**1:17**
